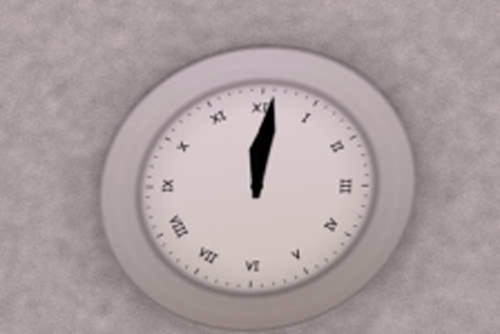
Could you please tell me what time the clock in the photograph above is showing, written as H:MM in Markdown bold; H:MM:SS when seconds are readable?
**12:01**
